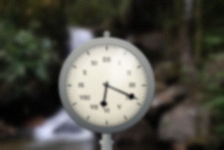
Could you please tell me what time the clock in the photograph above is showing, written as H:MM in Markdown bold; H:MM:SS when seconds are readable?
**6:19**
